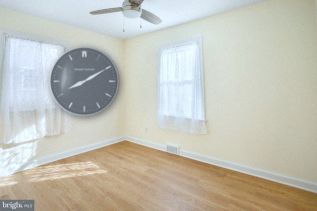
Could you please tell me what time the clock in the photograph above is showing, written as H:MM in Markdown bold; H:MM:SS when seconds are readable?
**8:10**
